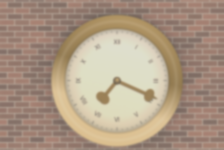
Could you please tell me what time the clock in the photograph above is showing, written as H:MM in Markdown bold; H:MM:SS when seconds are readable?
**7:19**
